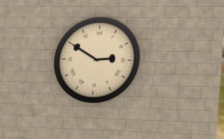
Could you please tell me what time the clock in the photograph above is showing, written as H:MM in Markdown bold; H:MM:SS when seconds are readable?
**2:50**
